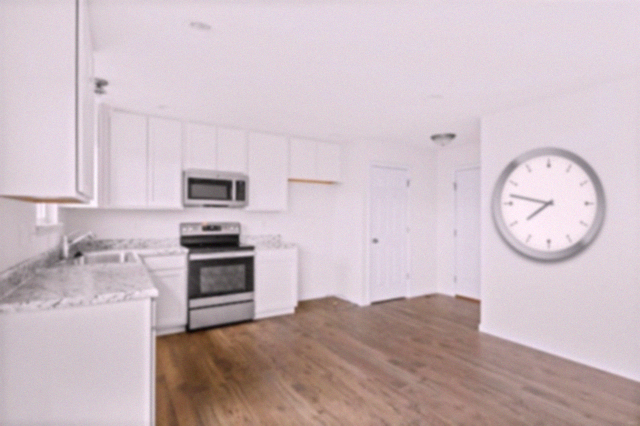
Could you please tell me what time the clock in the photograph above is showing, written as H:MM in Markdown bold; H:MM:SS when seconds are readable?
**7:47**
